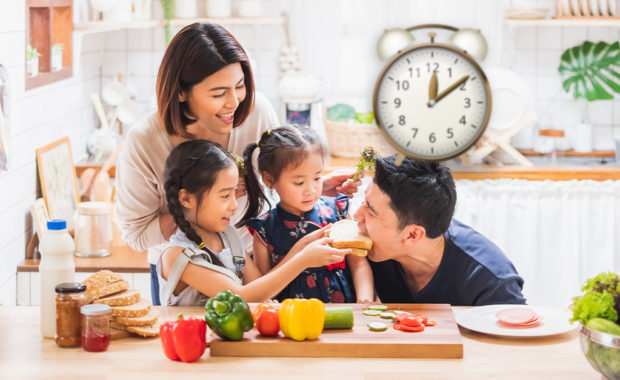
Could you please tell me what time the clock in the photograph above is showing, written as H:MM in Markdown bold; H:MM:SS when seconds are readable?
**12:09**
